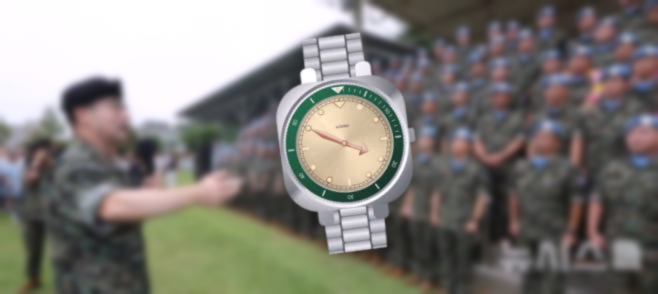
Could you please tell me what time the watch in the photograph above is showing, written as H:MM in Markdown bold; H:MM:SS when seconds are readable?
**3:50**
